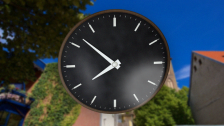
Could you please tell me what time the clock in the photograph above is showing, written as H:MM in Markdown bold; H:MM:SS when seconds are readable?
**7:52**
